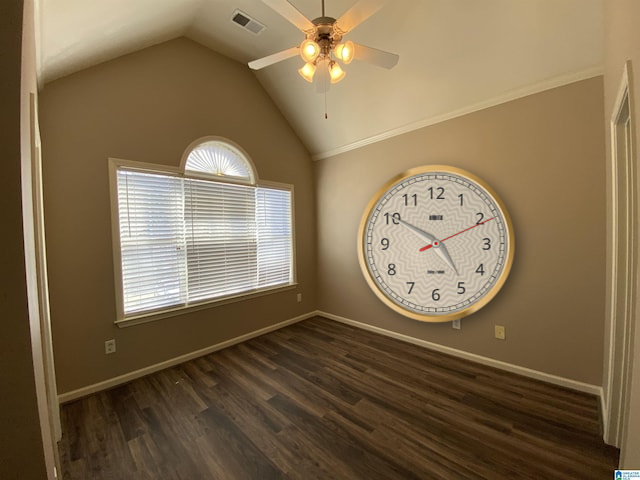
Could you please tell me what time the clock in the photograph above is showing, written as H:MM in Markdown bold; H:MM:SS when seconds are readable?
**4:50:11**
